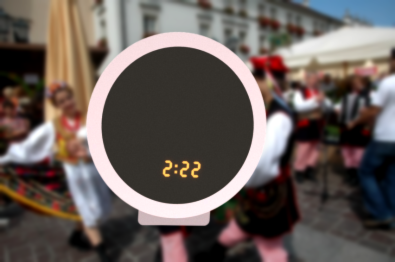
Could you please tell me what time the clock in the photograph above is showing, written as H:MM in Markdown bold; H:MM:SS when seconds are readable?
**2:22**
